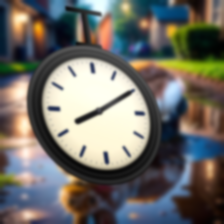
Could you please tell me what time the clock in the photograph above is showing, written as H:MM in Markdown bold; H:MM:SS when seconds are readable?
**8:10**
